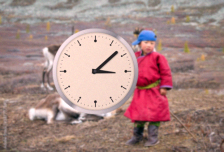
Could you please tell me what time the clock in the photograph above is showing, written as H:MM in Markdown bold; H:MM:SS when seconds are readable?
**3:08**
